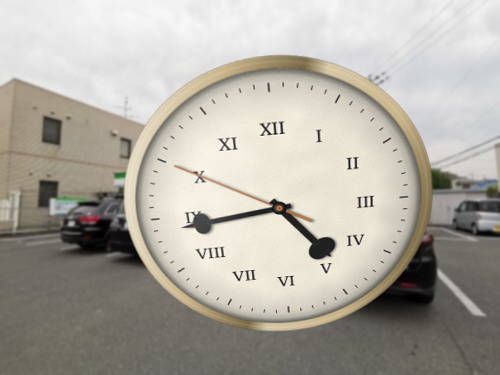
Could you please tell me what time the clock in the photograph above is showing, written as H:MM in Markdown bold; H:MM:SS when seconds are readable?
**4:43:50**
